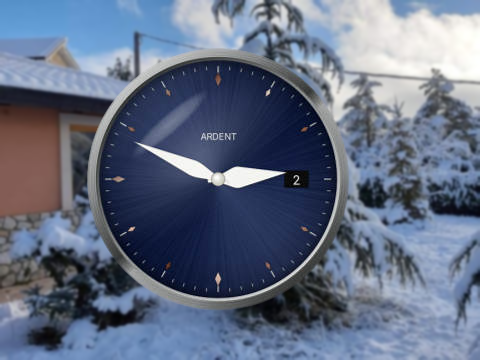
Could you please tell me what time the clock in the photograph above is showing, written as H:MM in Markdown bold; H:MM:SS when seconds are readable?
**2:49**
